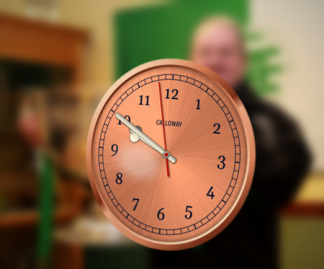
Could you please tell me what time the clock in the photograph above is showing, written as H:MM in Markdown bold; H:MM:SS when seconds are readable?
**9:49:58**
